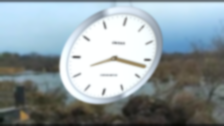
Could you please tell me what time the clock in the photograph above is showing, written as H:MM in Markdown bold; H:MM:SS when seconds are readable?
**8:17**
